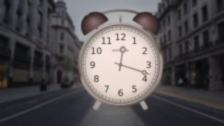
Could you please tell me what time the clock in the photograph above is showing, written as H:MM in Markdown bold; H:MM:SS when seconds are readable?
**12:18**
